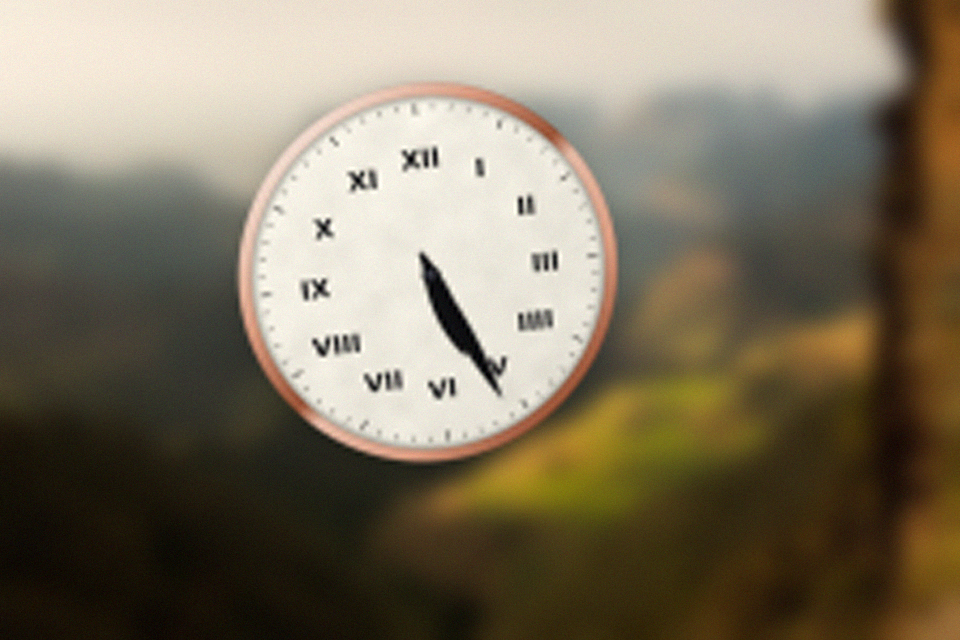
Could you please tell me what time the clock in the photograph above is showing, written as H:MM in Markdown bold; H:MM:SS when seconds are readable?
**5:26**
